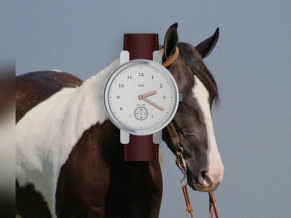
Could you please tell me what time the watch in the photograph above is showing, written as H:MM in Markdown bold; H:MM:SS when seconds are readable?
**2:20**
